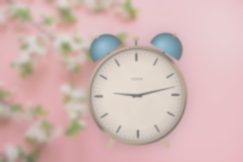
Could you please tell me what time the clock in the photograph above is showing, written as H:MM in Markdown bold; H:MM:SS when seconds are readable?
**9:13**
